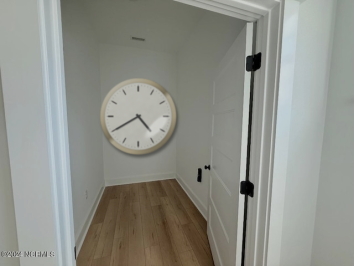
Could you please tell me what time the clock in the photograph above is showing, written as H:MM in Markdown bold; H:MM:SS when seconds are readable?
**4:40**
